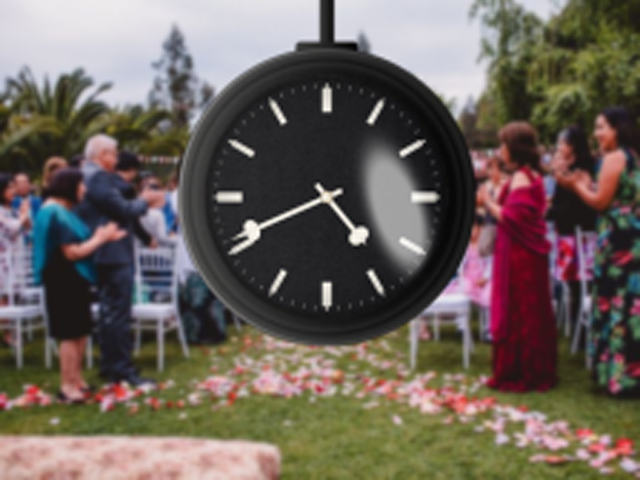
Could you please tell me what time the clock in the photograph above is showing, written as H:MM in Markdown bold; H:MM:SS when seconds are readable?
**4:41**
